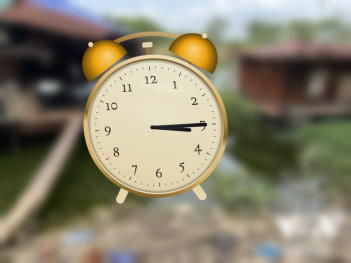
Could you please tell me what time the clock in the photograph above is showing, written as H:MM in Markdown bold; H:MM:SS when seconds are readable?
**3:15**
